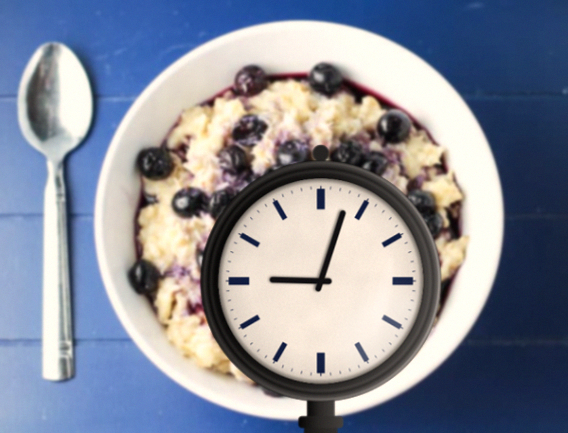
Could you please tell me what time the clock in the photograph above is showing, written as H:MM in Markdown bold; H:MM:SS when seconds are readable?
**9:03**
